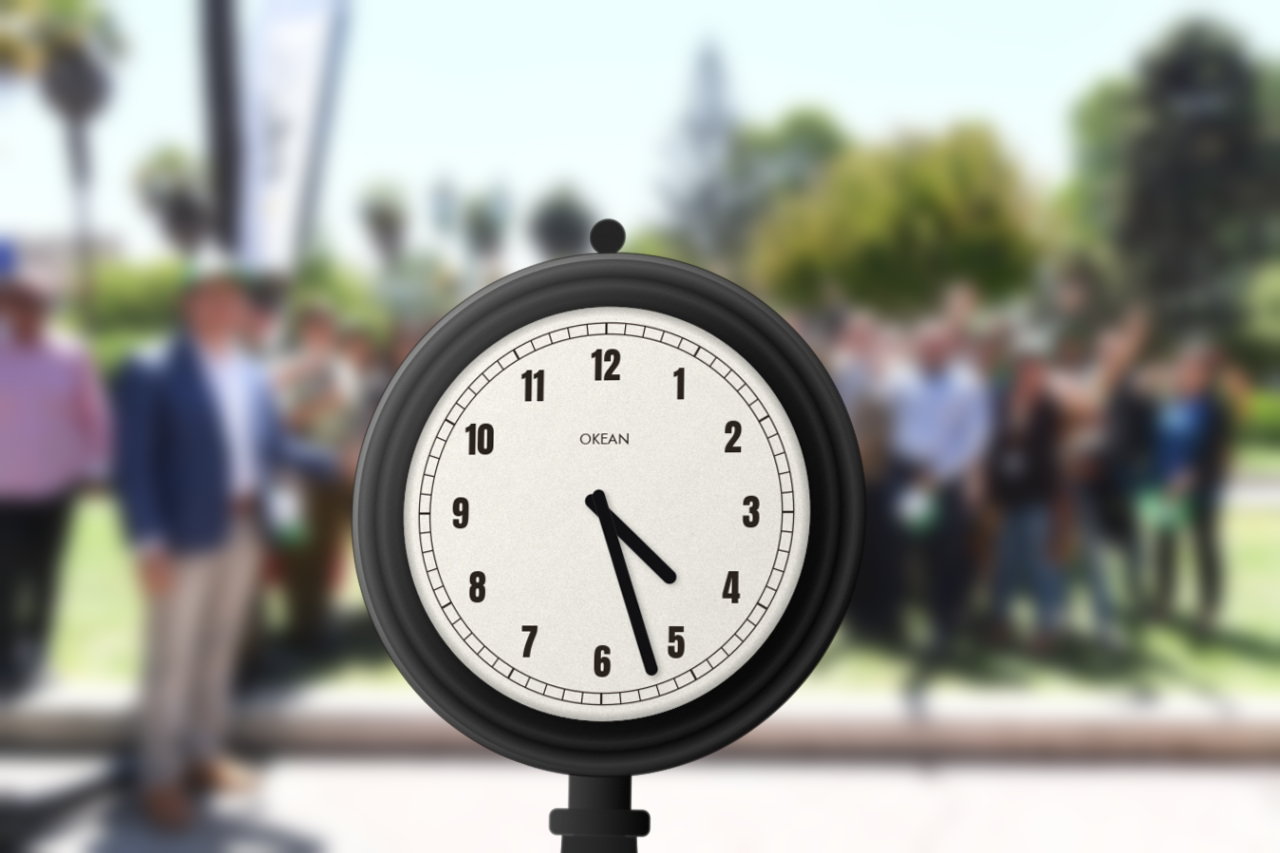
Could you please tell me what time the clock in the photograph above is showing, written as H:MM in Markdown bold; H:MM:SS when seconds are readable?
**4:27**
